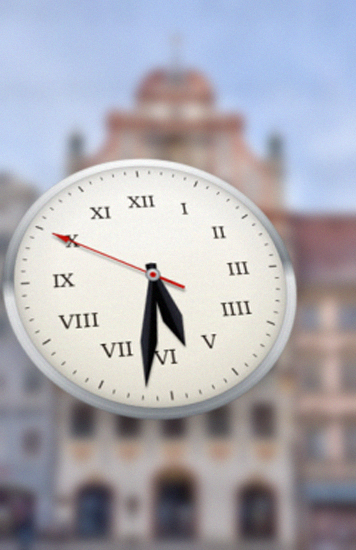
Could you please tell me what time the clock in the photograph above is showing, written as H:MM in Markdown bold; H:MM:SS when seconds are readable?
**5:31:50**
